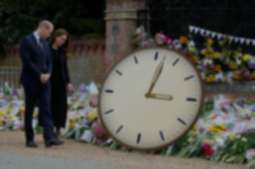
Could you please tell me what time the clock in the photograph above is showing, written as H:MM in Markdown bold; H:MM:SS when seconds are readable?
**3:02**
